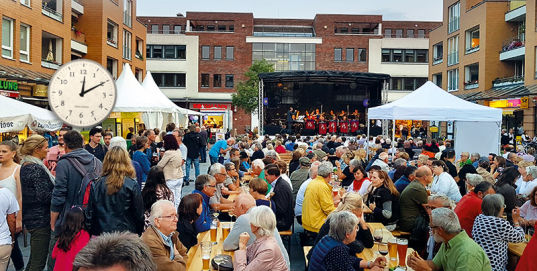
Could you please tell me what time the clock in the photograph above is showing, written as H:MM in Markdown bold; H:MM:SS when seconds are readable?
**12:10**
